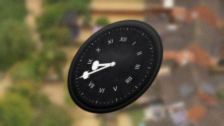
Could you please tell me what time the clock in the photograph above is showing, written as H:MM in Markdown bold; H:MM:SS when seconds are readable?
**8:40**
